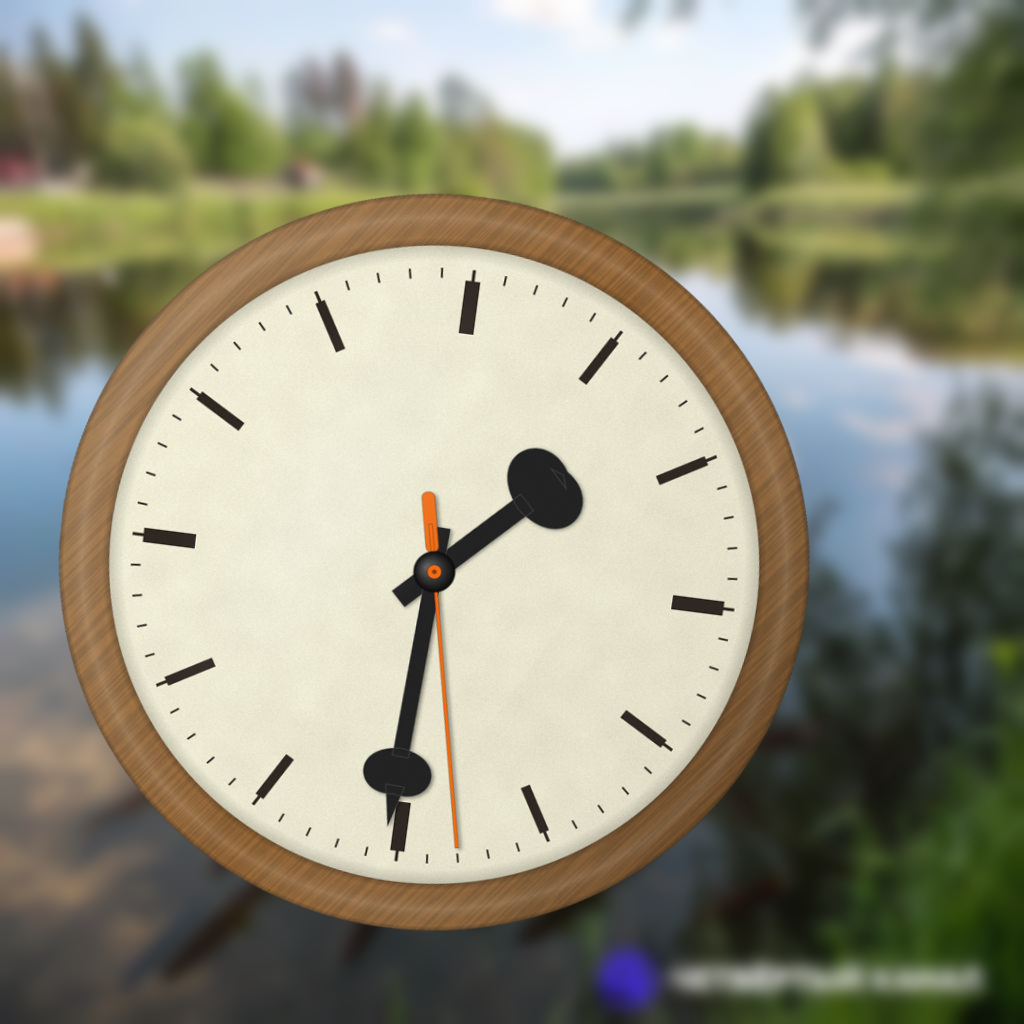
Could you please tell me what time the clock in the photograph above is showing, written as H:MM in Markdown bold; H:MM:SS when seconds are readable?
**1:30:28**
